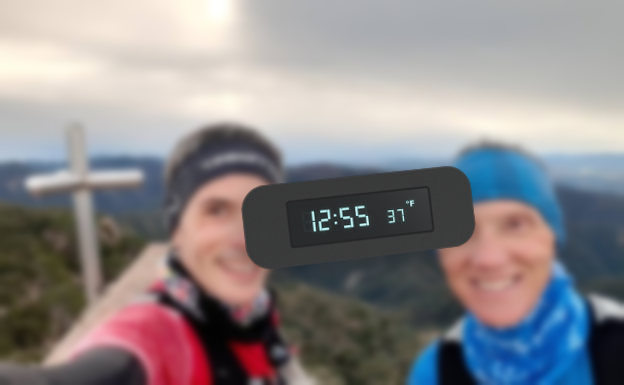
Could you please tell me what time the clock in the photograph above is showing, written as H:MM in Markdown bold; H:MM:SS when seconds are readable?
**12:55**
